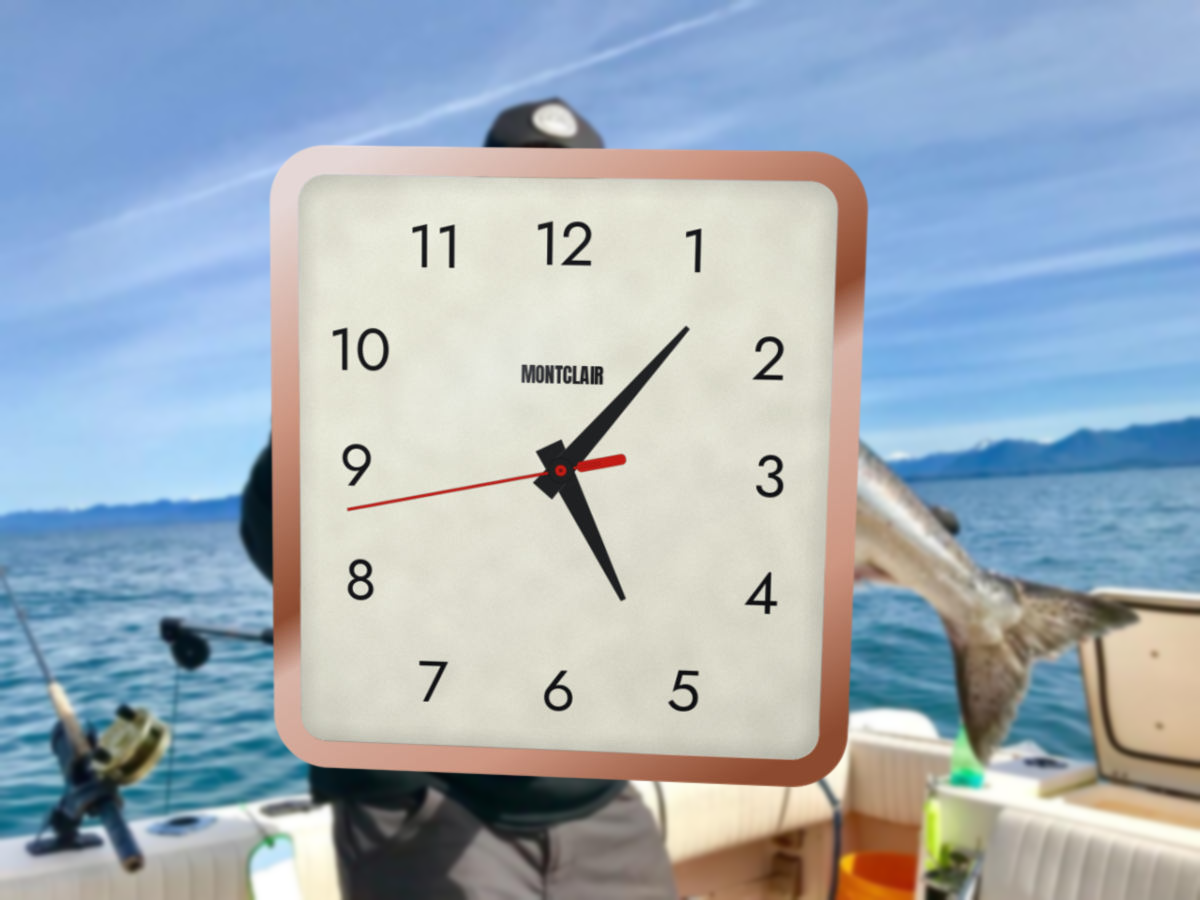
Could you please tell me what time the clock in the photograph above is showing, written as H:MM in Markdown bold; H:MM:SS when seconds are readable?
**5:06:43**
